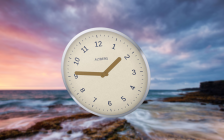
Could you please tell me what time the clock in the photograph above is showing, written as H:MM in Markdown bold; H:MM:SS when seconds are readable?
**1:46**
